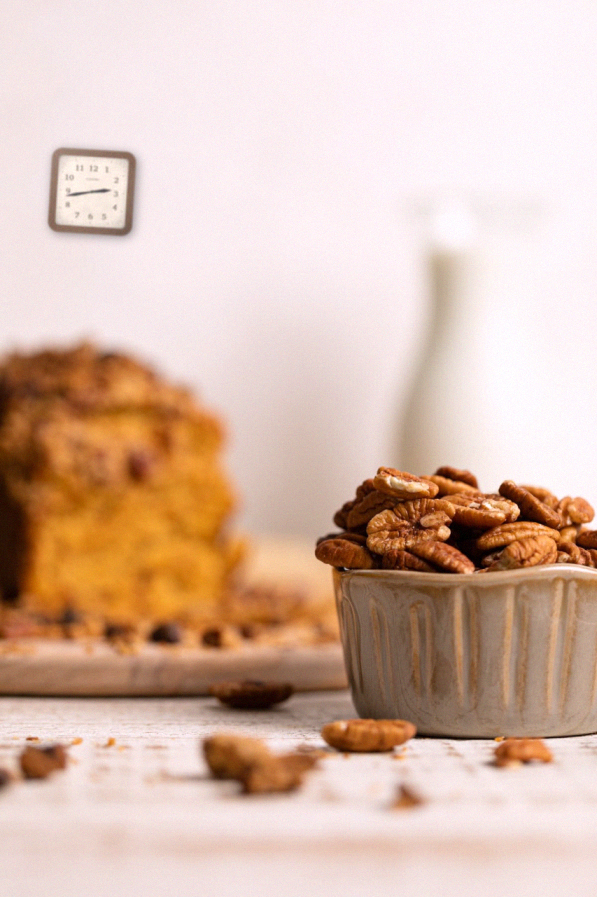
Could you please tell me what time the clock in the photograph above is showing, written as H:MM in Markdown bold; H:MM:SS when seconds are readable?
**2:43**
